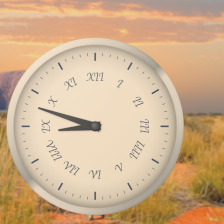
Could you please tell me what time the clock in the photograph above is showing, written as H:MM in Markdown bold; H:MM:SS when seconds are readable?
**8:48**
